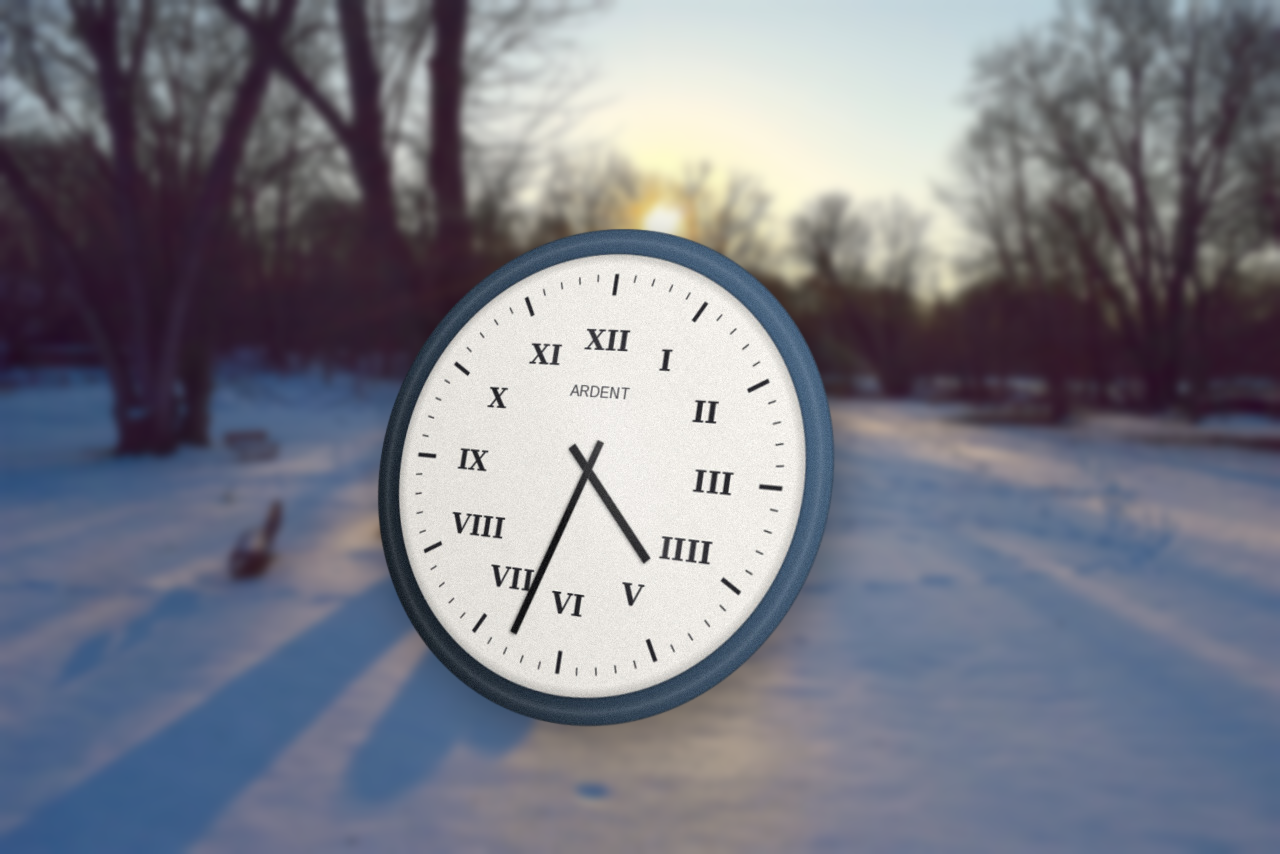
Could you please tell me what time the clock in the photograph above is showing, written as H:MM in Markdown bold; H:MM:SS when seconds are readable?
**4:33**
